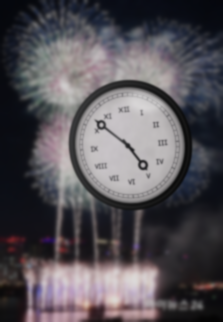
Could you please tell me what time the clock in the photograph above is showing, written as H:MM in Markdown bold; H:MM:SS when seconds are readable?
**4:52**
